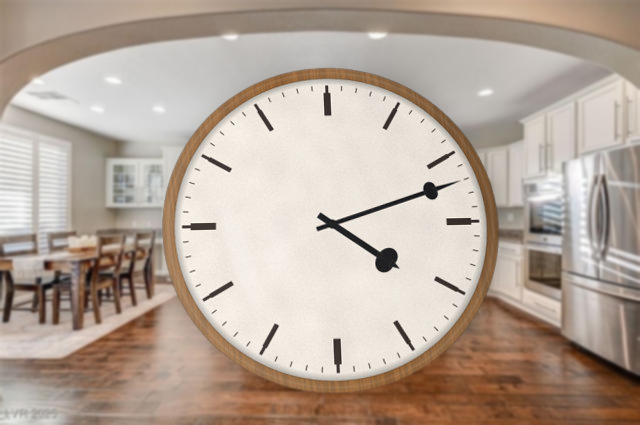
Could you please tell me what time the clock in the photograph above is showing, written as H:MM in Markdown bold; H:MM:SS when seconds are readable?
**4:12**
